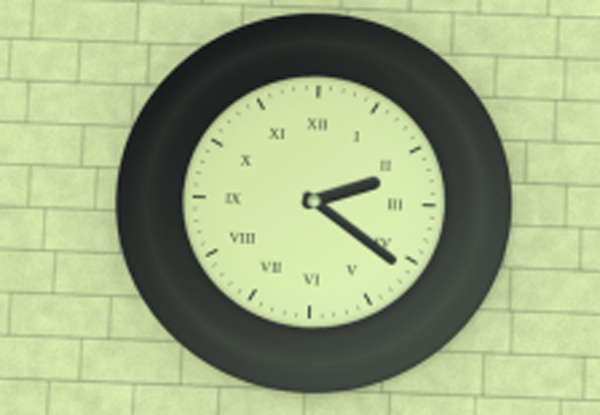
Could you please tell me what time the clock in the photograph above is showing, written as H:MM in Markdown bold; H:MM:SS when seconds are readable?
**2:21**
